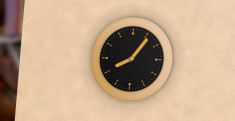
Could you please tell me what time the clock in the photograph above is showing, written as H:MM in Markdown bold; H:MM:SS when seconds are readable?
**8:06**
